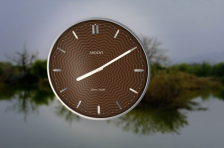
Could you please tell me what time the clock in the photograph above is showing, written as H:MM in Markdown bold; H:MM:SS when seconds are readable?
**8:10**
